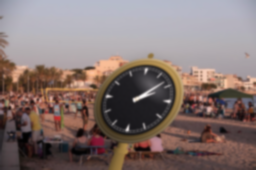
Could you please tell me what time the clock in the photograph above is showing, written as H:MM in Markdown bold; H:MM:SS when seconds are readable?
**2:08**
